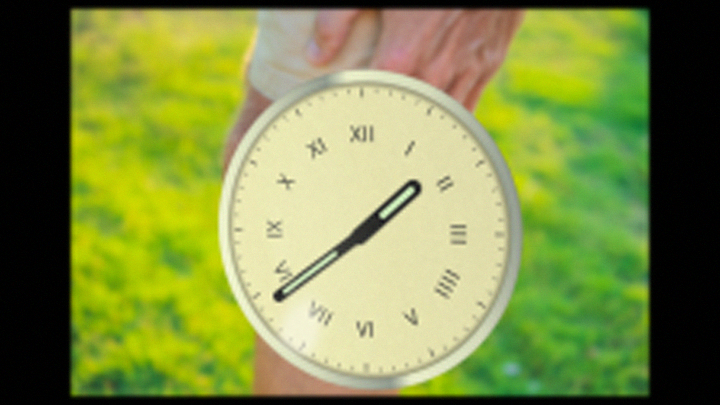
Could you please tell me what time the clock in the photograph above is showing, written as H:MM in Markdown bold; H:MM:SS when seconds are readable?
**1:39**
